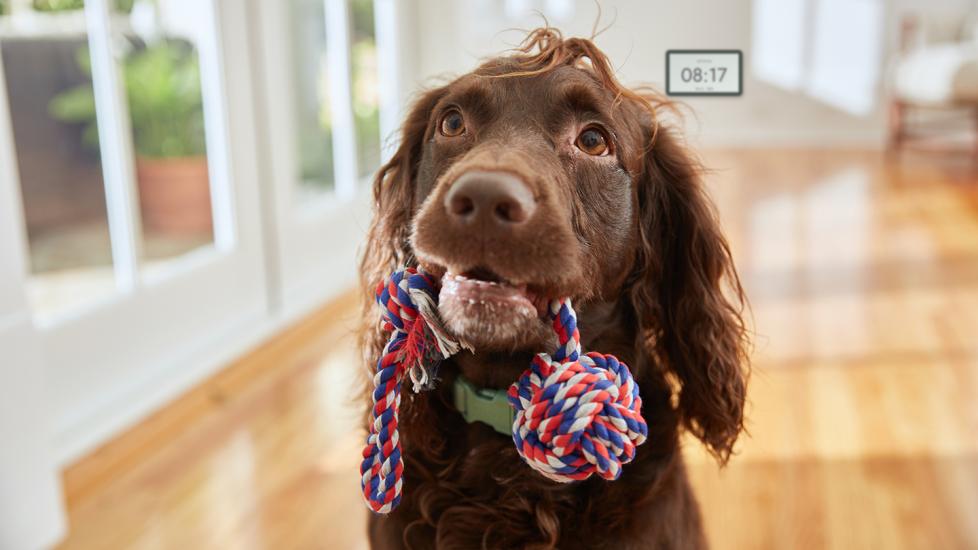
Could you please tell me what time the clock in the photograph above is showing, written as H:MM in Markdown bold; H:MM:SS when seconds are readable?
**8:17**
